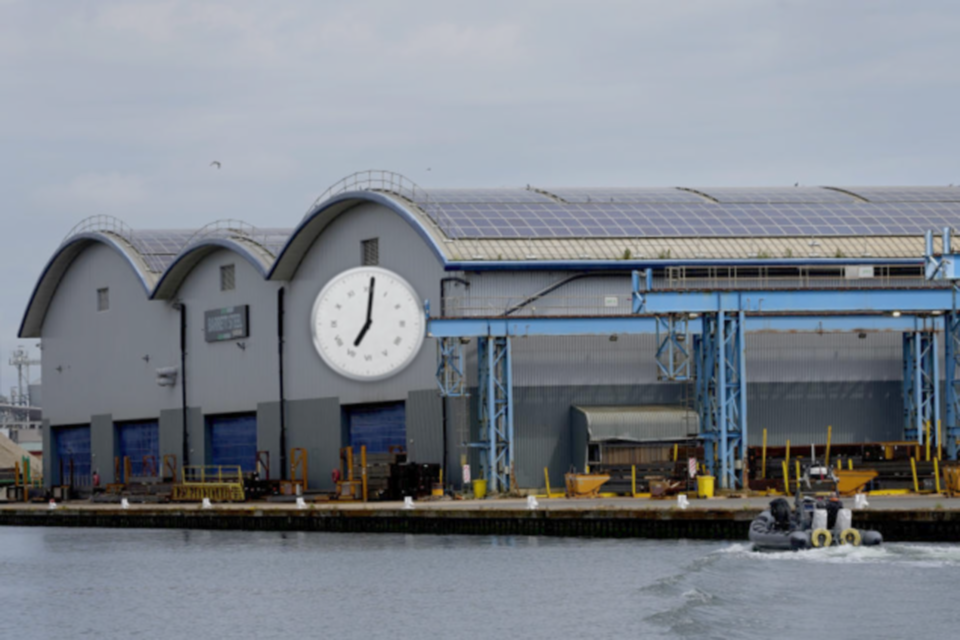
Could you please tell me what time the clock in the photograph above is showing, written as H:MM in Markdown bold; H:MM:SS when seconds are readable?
**7:01**
